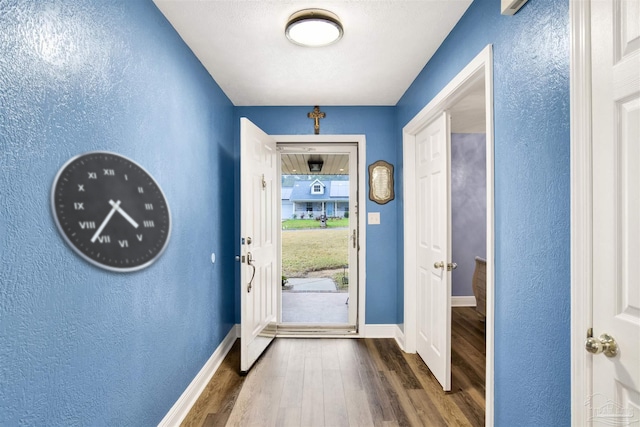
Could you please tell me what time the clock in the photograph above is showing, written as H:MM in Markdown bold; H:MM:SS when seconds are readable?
**4:37**
